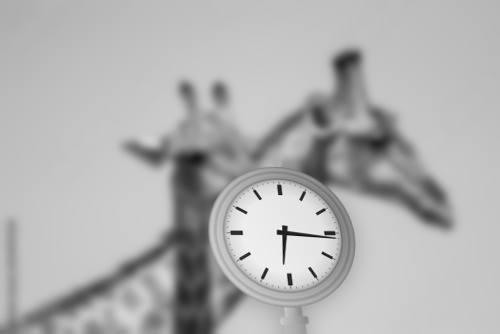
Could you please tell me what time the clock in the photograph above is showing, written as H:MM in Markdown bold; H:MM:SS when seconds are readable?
**6:16**
